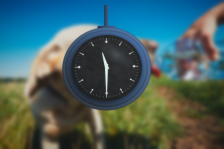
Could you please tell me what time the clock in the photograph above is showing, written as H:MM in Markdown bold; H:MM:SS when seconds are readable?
**11:30**
